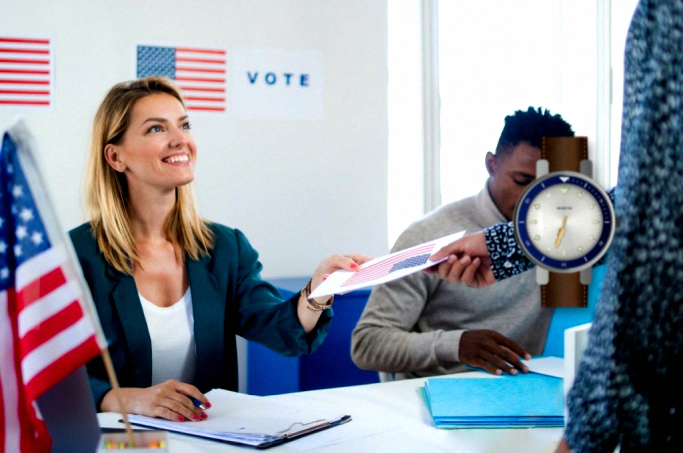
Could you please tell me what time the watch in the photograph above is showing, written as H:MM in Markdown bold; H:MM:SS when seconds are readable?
**6:33**
